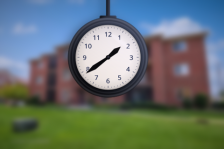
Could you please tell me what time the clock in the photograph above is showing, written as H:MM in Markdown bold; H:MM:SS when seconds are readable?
**1:39**
